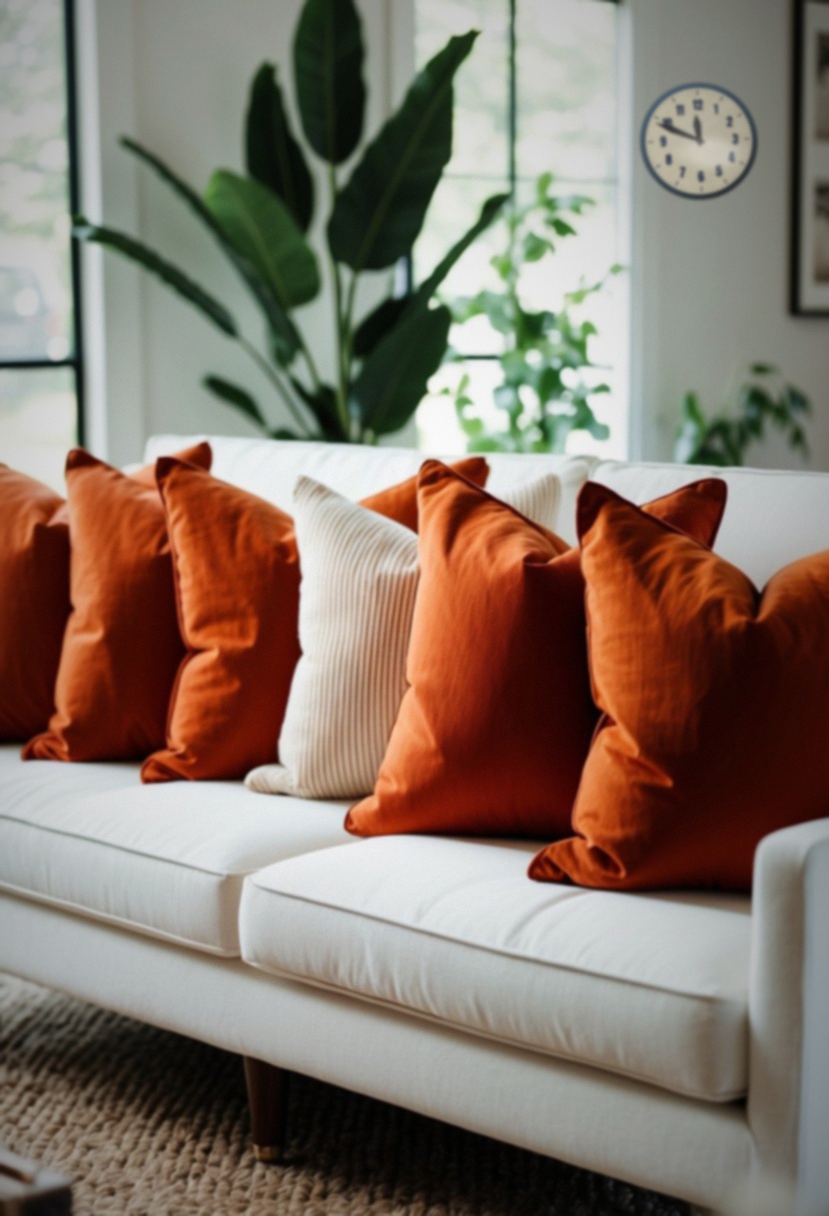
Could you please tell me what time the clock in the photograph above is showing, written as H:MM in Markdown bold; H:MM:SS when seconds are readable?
**11:49**
